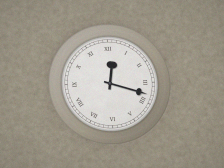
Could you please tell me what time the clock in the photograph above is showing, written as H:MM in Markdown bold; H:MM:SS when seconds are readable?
**12:18**
